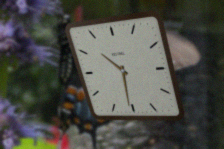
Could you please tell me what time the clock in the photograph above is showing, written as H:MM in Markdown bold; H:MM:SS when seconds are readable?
**10:31**
